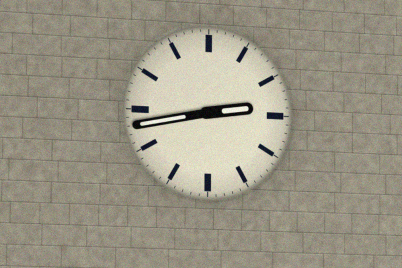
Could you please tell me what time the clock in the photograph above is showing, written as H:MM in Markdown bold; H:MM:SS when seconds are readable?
**2:43**
